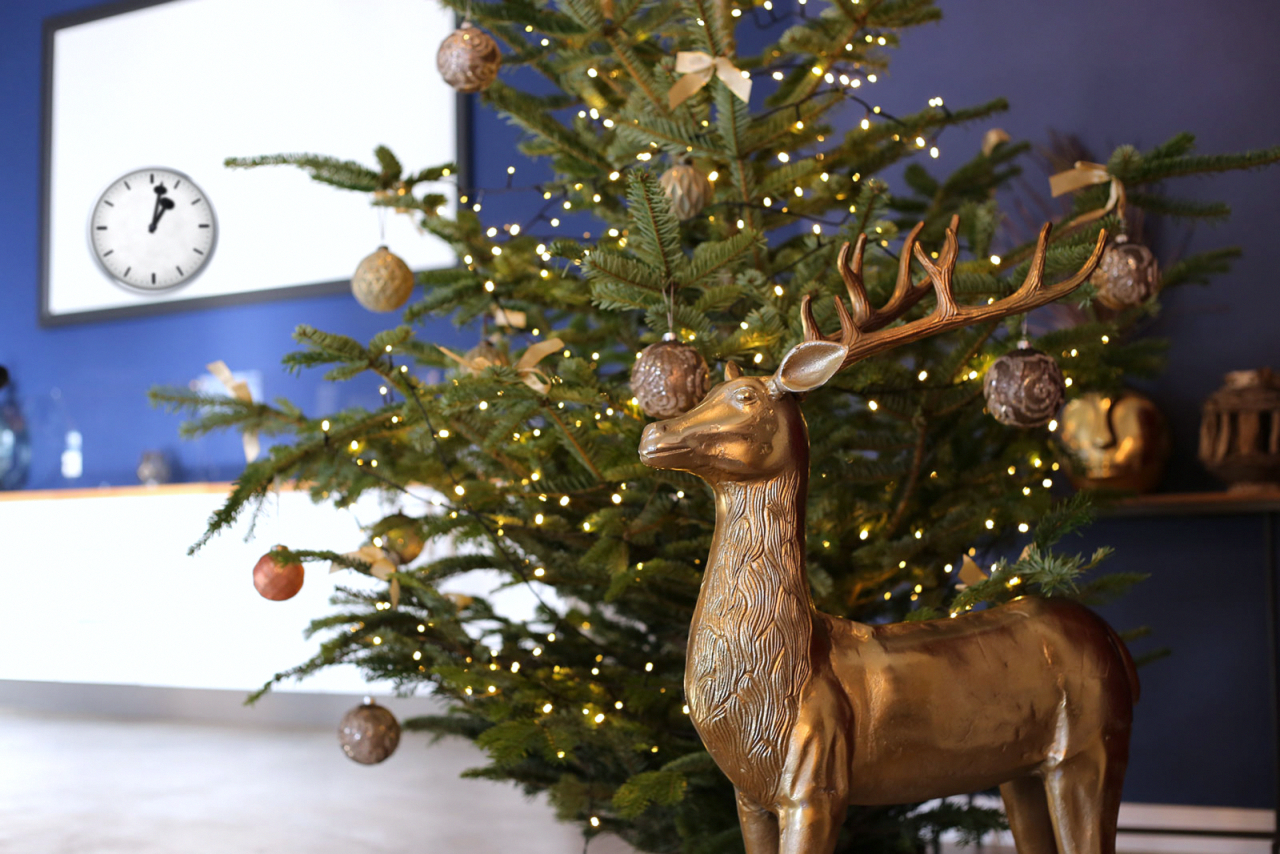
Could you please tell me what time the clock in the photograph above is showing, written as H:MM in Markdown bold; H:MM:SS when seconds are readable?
**1:02**
